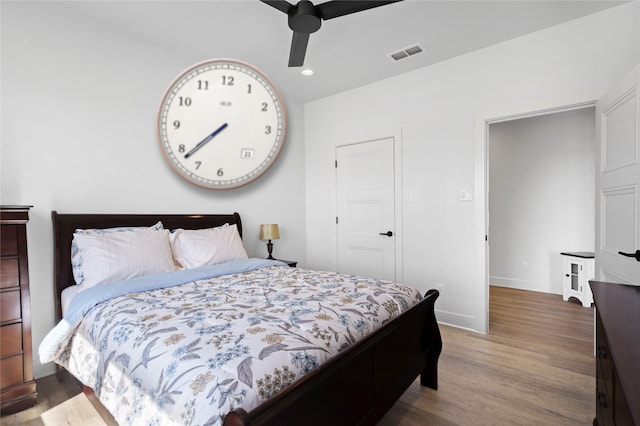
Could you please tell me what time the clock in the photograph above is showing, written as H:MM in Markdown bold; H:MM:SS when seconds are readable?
**7:38**
